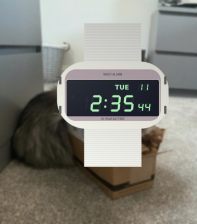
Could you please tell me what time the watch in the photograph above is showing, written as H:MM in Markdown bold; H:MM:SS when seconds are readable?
**2:35:44**
